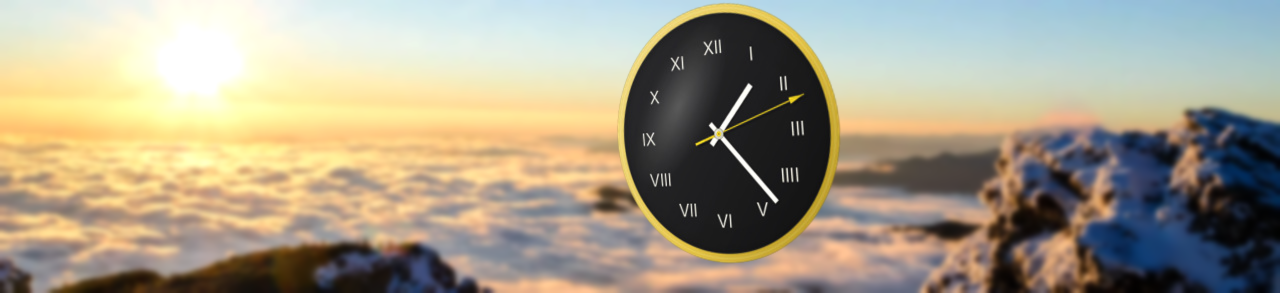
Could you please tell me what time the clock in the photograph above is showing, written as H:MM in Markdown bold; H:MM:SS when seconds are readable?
**1:23:12**
